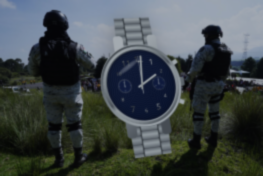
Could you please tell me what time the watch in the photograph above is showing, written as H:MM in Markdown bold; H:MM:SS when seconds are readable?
**2:01**
